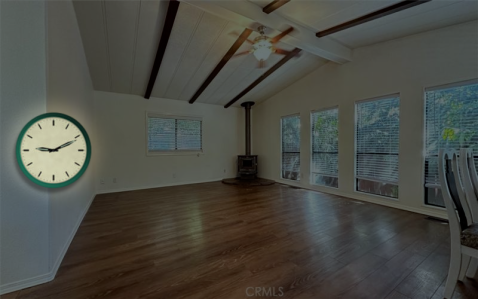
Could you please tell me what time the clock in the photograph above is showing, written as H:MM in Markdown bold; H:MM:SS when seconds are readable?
**9:11**
